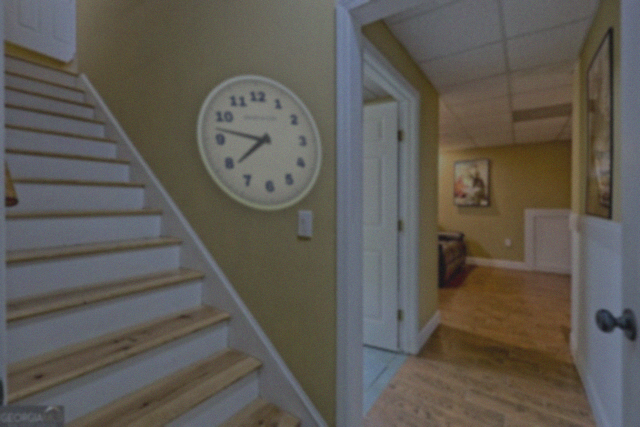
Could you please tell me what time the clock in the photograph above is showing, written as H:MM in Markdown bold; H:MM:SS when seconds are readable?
**7:47**
